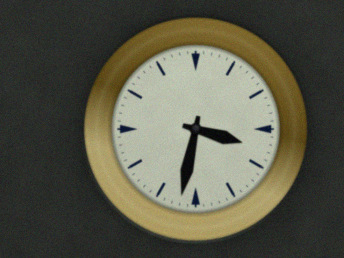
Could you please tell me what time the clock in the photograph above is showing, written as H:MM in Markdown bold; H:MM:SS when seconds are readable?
**3:32**
